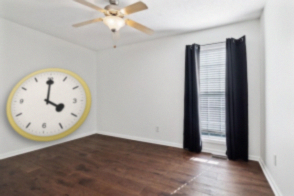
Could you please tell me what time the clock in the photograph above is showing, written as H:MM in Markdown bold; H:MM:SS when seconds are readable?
**4:00**
